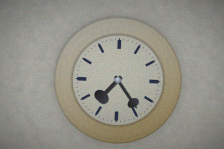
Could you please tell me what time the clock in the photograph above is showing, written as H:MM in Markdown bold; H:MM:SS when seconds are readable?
**7:24**
